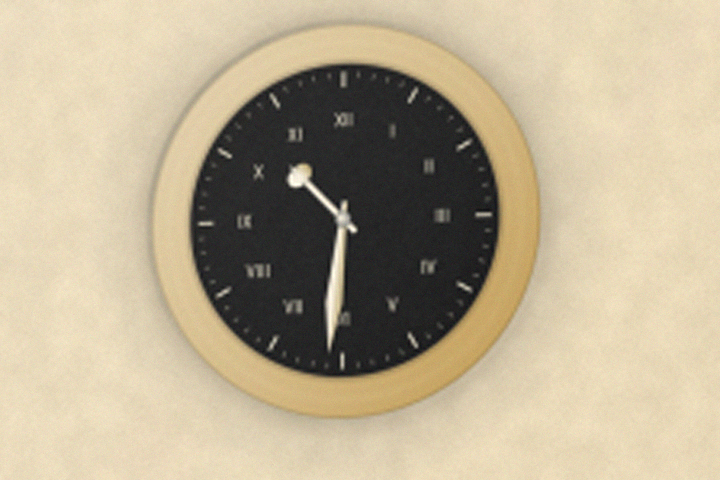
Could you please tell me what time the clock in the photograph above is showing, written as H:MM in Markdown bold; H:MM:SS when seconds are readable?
**10:31**
